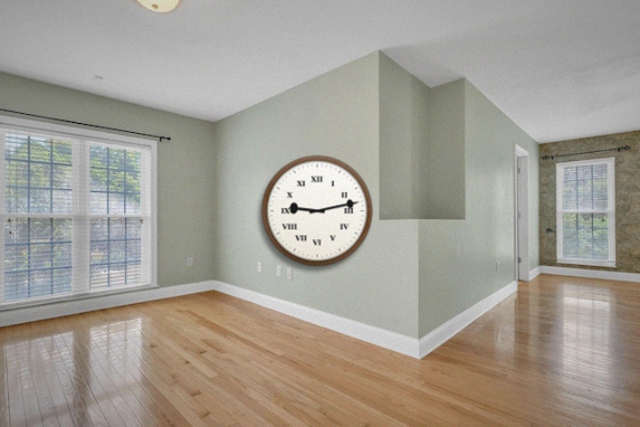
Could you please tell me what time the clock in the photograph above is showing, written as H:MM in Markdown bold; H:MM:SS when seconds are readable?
**9:13**
